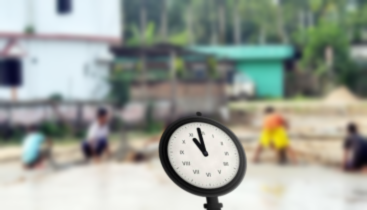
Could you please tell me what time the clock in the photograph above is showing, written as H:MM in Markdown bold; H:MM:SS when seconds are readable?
**10:59**
